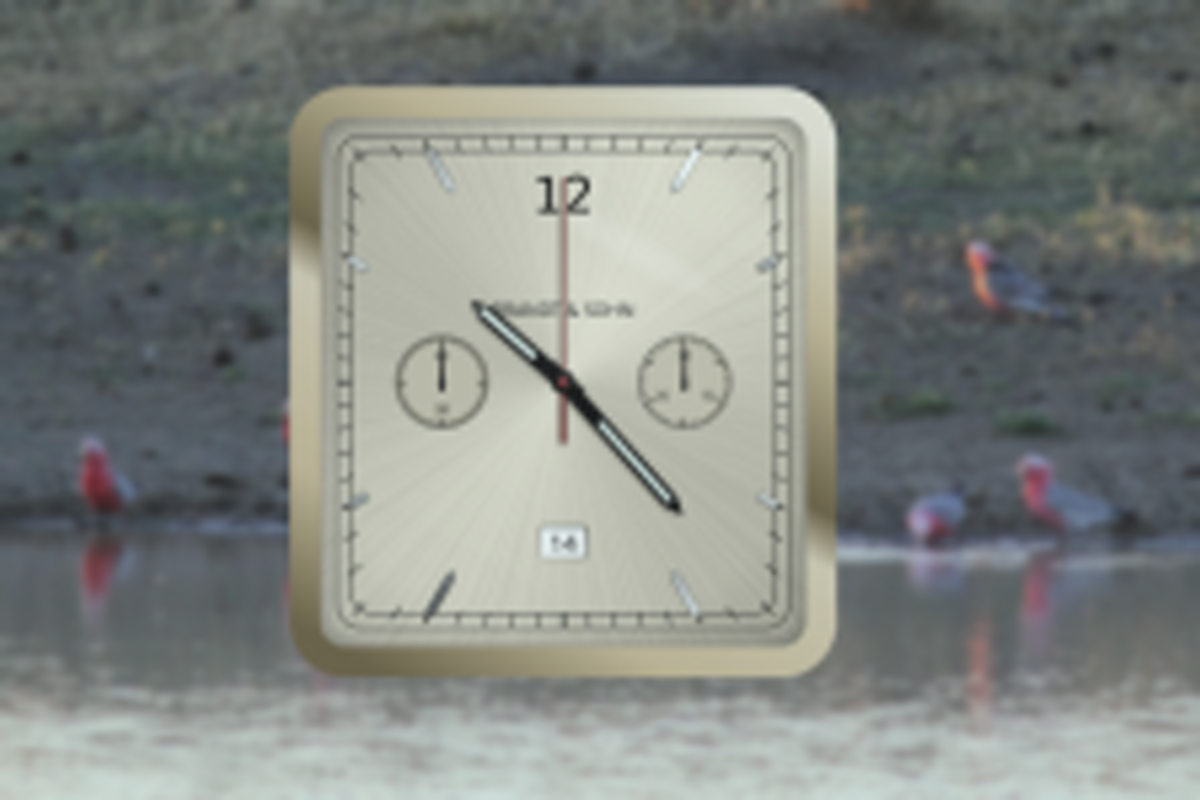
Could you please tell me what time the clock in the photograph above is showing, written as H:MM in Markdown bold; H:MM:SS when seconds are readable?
**10:23**
